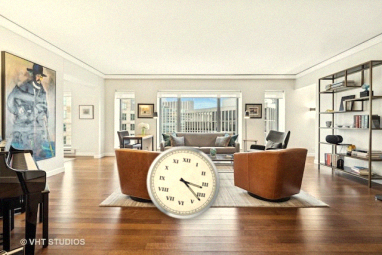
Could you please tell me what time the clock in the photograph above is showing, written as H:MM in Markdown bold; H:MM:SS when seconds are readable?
**3:22**
